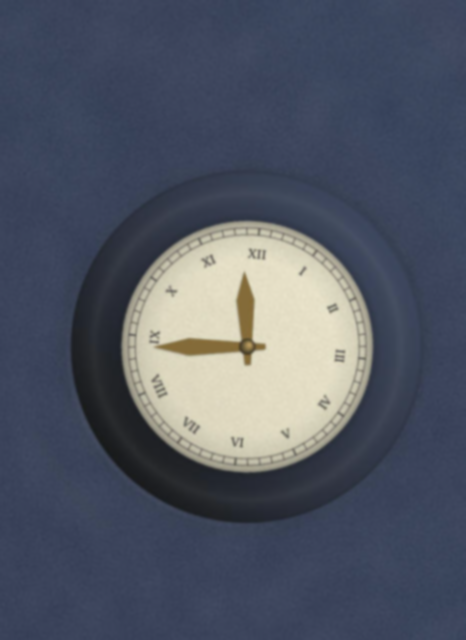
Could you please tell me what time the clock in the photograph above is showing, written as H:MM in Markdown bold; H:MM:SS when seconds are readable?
**11:44**
